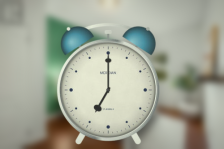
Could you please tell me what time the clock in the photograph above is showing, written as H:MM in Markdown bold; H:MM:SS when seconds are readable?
**7:00**
